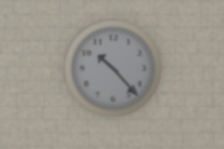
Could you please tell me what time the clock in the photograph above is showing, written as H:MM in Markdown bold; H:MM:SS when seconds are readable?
**10:23**
